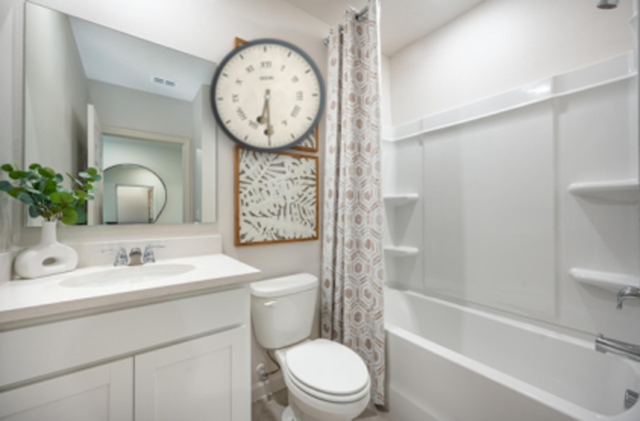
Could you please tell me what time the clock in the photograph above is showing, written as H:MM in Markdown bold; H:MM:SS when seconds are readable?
**6:30**
